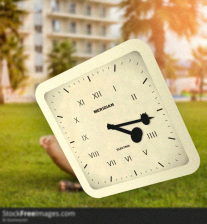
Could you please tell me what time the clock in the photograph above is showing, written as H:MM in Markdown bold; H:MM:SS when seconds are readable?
**4:16**
